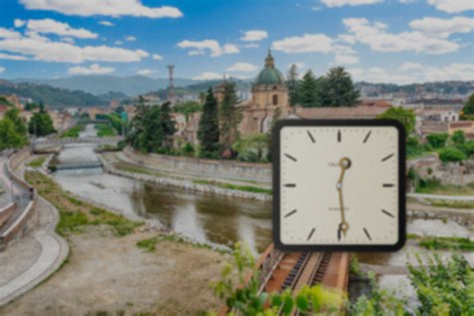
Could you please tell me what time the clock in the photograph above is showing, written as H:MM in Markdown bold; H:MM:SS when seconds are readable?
**12:29**
